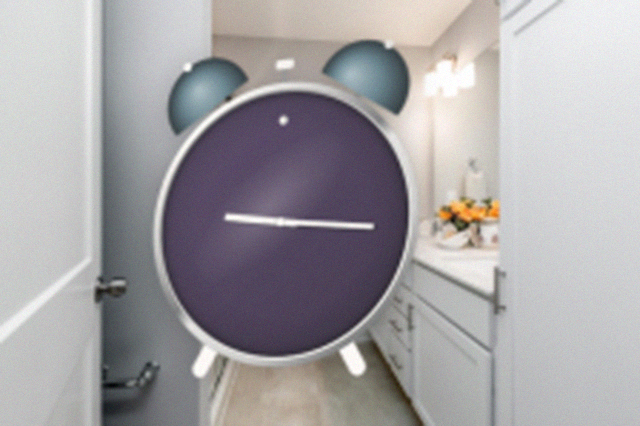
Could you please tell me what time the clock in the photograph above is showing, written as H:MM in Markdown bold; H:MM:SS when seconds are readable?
**9:16**
